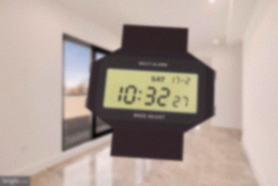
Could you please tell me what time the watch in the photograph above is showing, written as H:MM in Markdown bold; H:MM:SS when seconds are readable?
**10:32**
